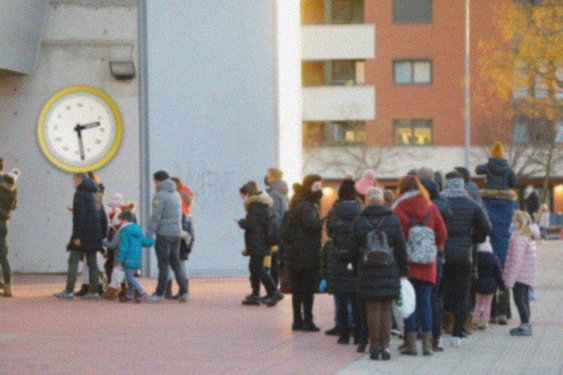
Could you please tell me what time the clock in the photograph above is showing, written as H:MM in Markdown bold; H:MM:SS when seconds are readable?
**2:28**
